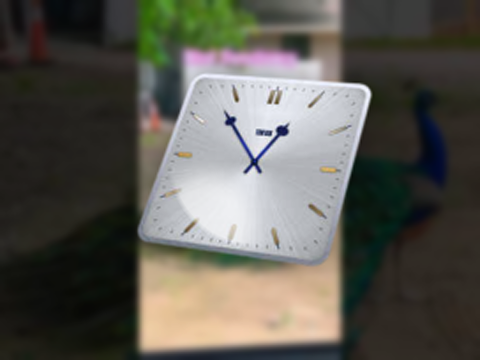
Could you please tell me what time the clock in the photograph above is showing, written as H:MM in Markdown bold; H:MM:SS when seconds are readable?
**12:53**
